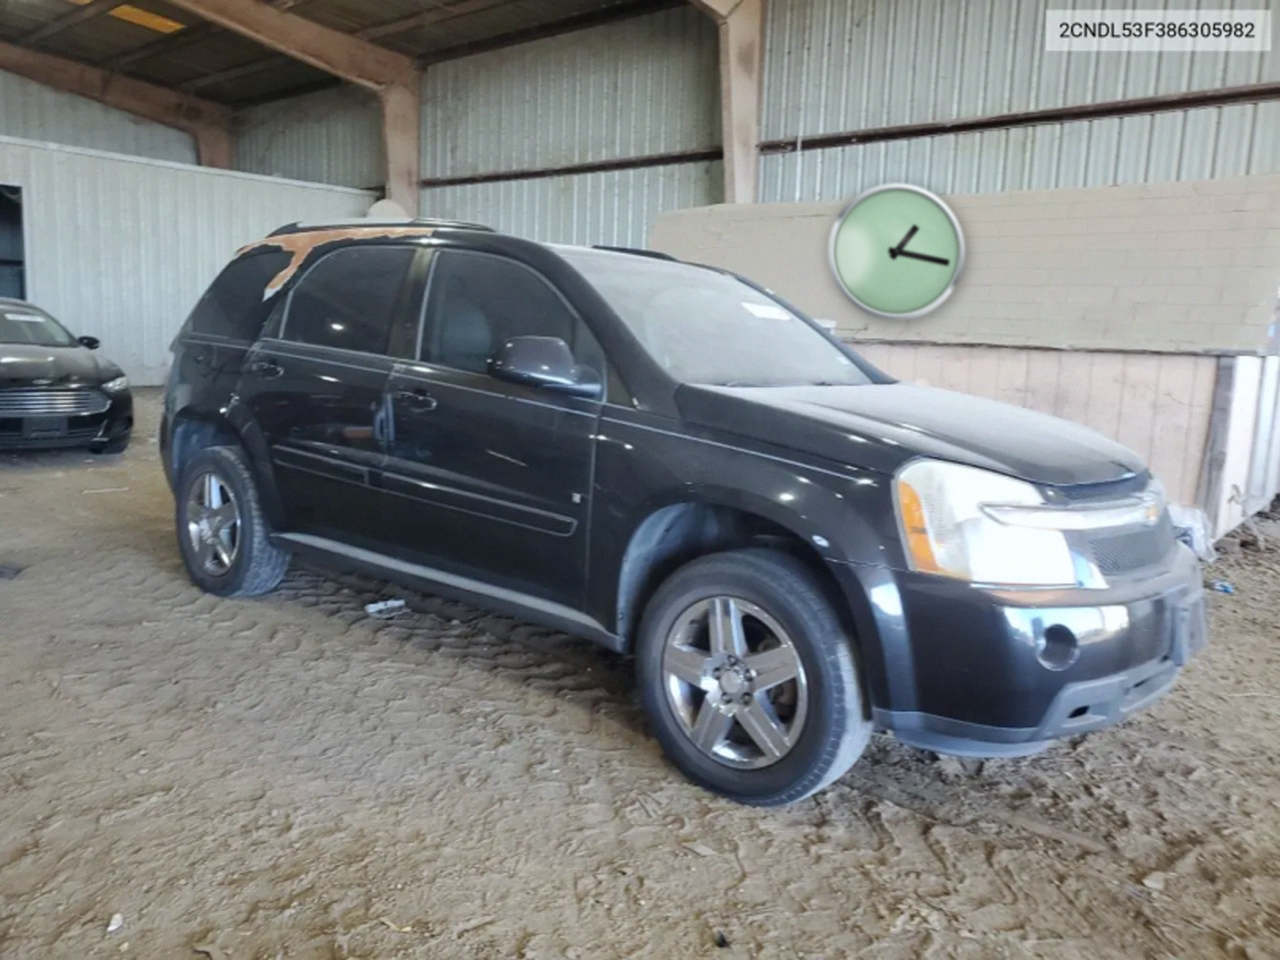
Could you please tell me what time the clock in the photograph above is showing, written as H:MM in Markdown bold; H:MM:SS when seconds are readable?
**1:17**
